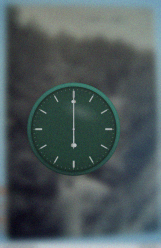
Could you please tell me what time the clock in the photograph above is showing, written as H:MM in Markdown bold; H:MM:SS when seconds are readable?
**6:00**
